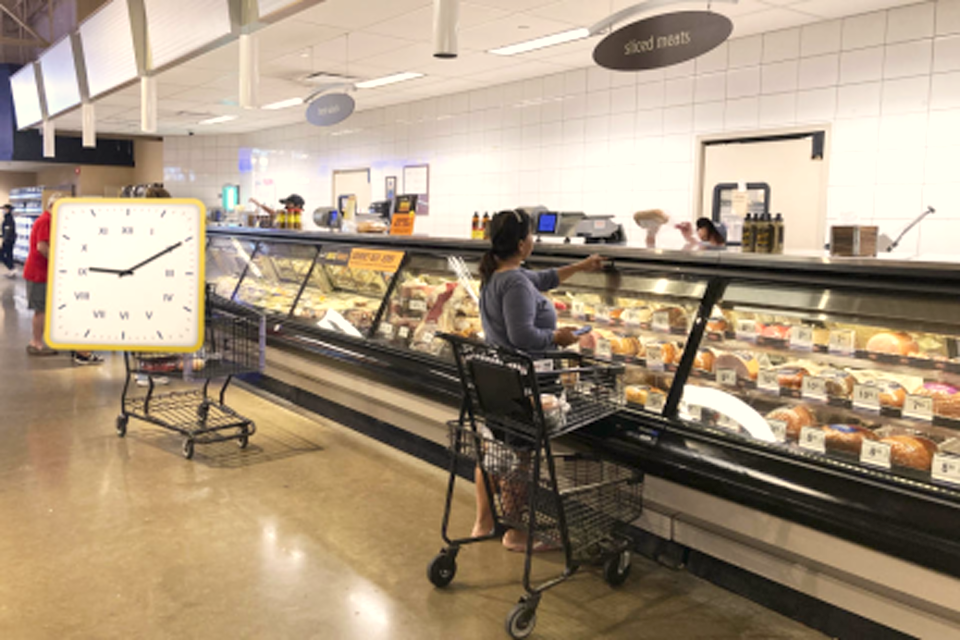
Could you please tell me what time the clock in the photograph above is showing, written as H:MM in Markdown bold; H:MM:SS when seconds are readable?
**9:10**
